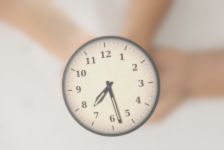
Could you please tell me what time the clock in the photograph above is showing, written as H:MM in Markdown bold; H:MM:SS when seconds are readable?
**7:28**
